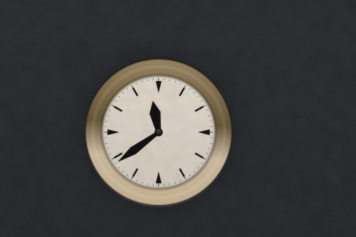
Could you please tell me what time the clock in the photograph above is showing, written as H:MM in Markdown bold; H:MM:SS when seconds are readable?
**11:39**
